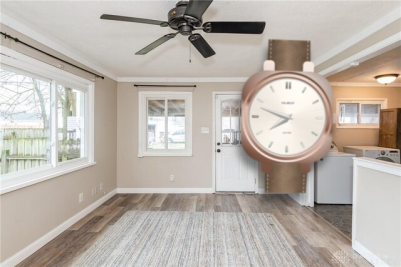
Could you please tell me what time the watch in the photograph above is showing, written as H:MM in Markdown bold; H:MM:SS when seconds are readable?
**7:48**
